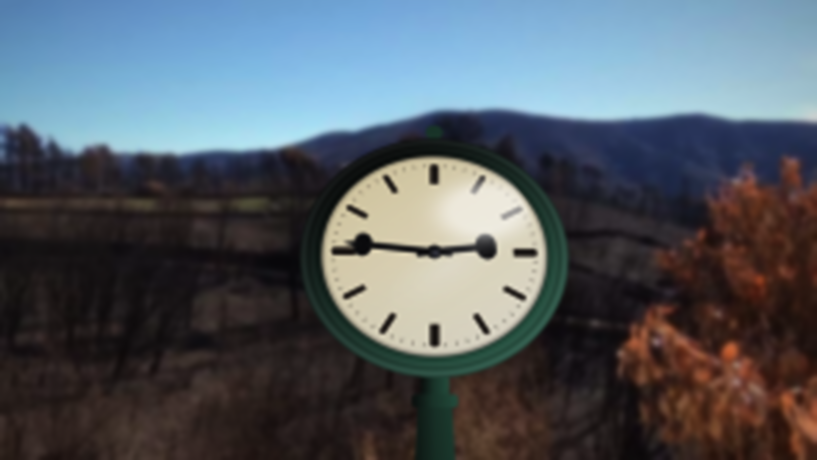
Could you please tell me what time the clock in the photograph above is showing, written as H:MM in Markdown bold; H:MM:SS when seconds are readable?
**2:46**
